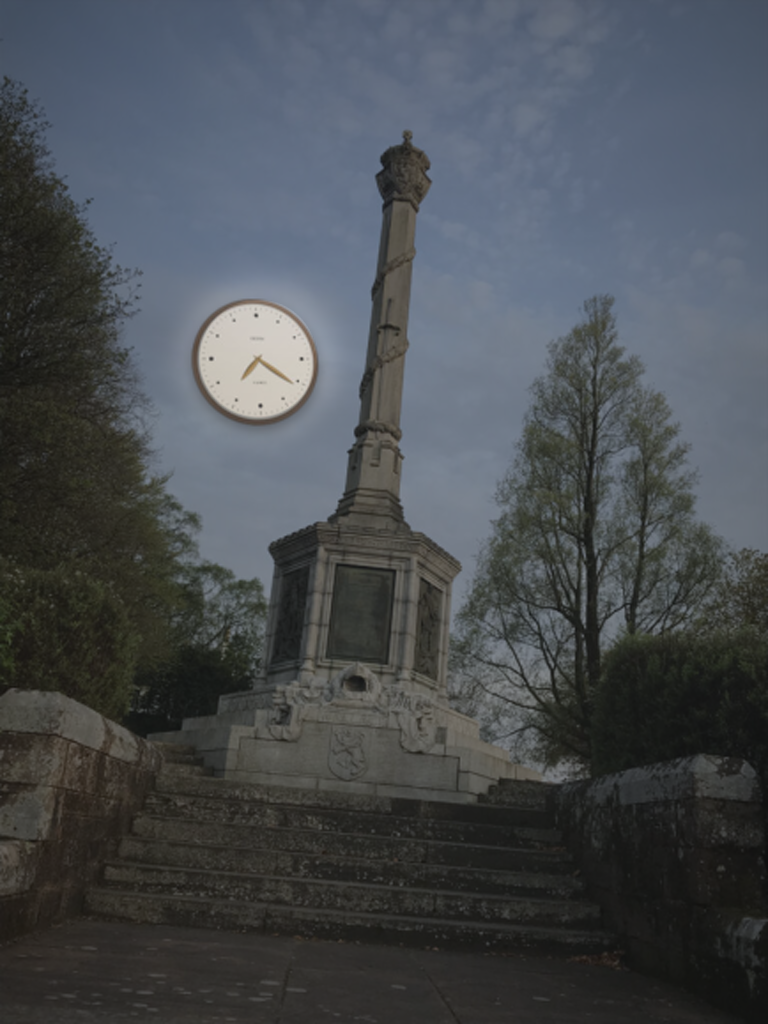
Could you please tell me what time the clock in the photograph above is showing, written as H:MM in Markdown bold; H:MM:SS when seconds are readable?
**7:21**
